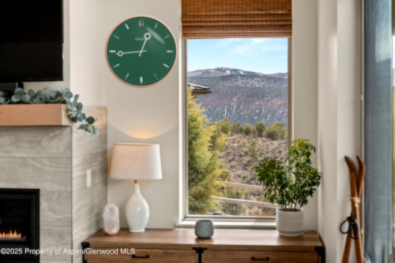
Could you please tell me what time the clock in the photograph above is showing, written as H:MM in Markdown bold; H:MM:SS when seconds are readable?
**12:44**
